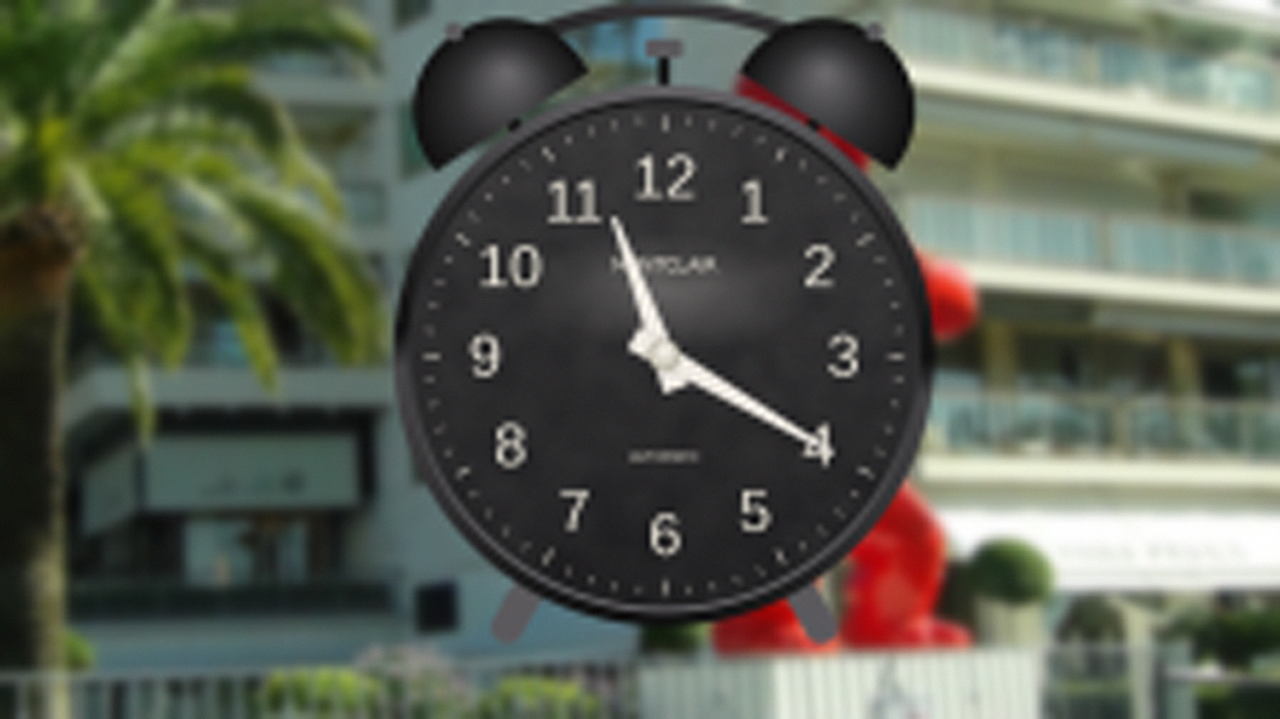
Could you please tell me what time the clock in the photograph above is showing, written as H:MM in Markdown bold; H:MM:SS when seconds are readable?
**11:20**
